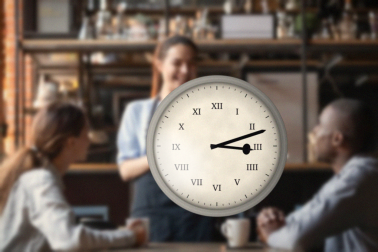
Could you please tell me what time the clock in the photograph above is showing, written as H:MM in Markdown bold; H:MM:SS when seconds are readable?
**3:12**
